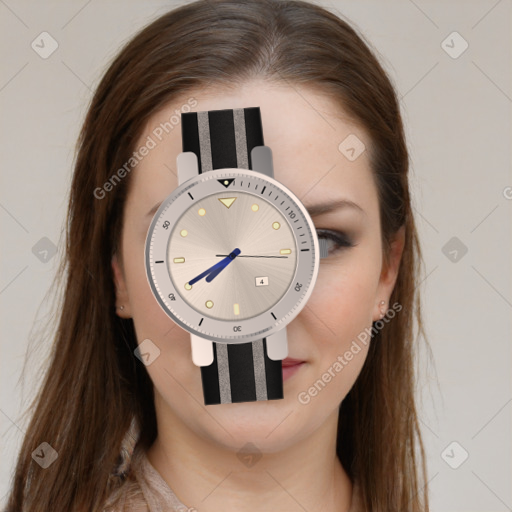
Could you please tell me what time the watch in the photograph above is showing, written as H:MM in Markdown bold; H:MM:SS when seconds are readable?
**7:40:16**
